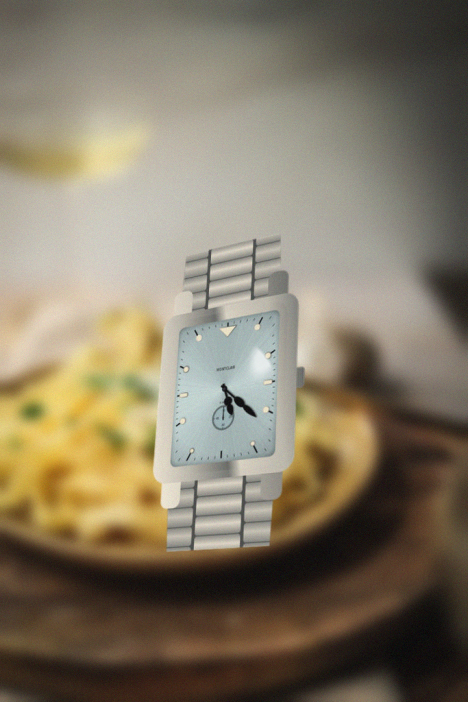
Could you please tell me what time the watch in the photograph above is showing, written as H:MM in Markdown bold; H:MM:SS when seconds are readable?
**5:22**
